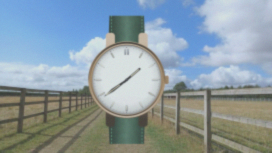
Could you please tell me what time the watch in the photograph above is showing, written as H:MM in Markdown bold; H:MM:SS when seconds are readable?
**1:39**
